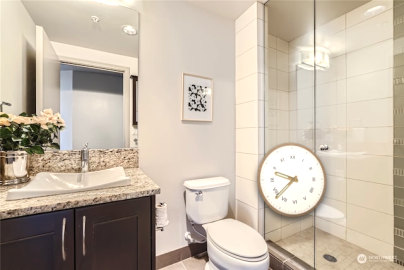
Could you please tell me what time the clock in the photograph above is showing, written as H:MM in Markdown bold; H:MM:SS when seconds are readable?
**9:38**
